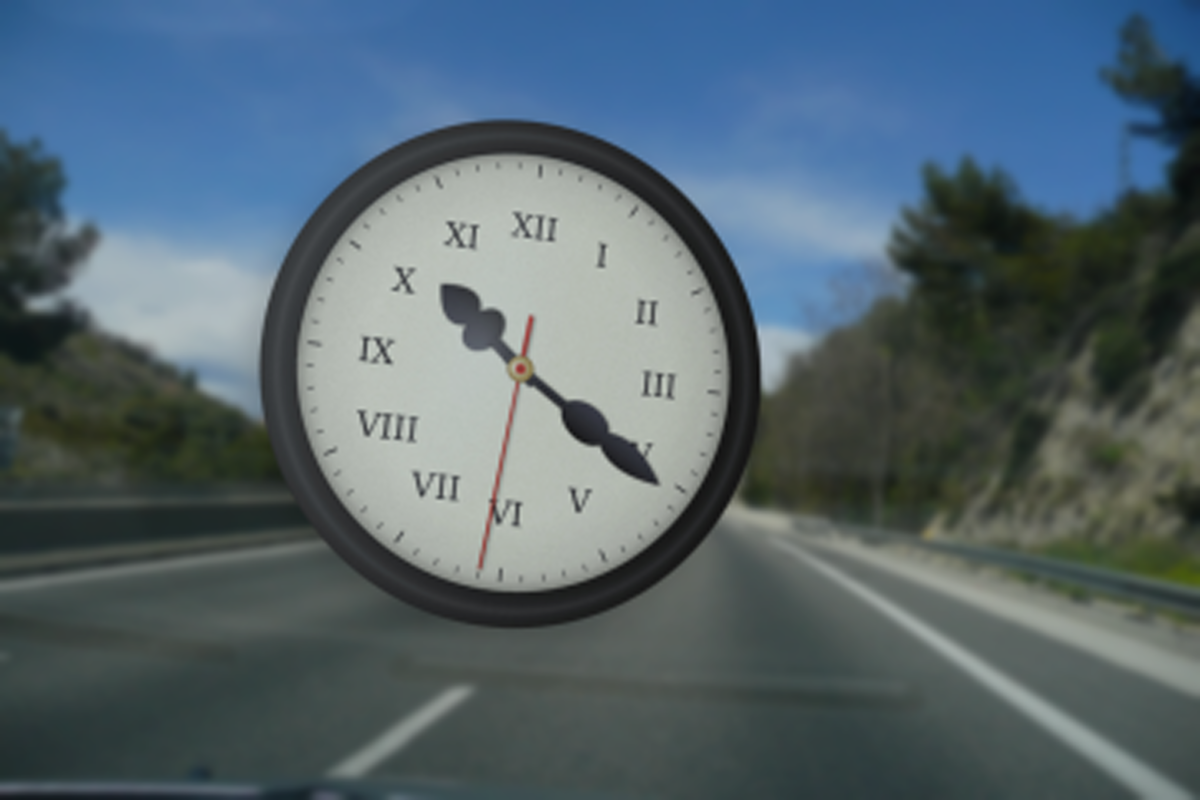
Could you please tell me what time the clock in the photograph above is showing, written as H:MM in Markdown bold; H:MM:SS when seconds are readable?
**10:20:31**
